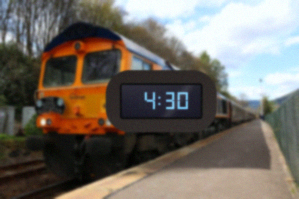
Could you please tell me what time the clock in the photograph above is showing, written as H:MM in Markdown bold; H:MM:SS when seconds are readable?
**4:30**
